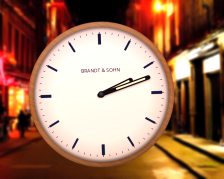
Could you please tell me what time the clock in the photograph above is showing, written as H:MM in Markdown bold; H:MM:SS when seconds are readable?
**2:12**
